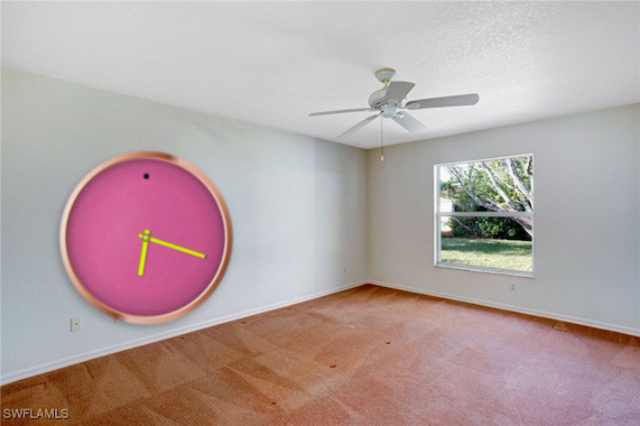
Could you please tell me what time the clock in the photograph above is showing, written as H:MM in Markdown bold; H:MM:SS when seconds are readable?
**6:18**
